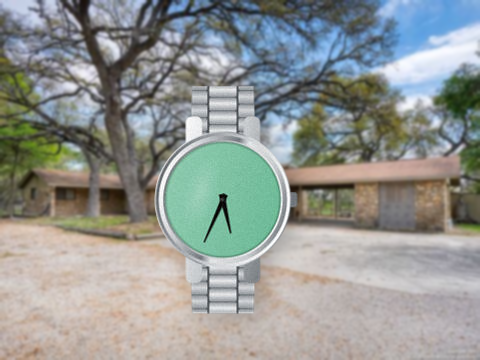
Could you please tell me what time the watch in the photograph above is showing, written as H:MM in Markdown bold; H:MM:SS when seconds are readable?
**5:34**
